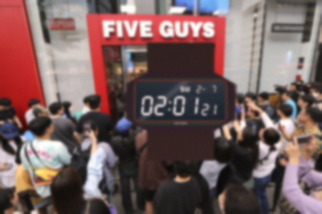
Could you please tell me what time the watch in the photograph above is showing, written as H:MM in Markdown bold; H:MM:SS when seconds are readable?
**2:01**
